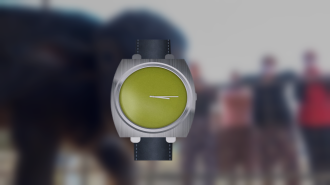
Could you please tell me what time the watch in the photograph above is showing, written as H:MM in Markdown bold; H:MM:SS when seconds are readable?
**3:15**
